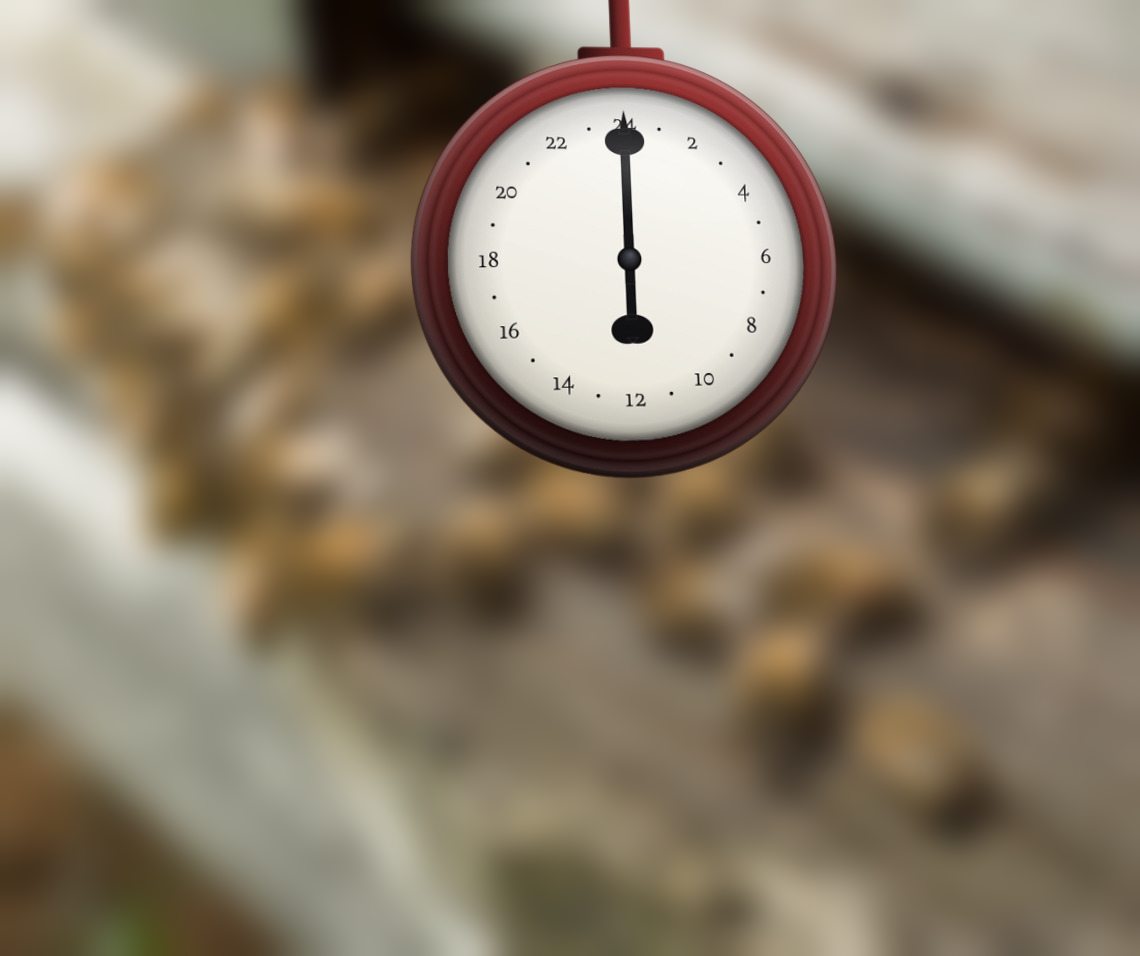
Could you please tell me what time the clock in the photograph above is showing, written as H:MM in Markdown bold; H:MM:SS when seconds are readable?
**12:00**
